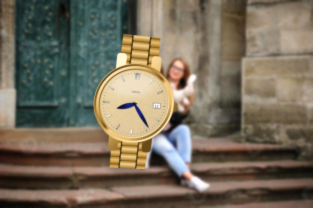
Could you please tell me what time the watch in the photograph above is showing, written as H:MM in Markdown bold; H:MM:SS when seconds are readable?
**8:24**
